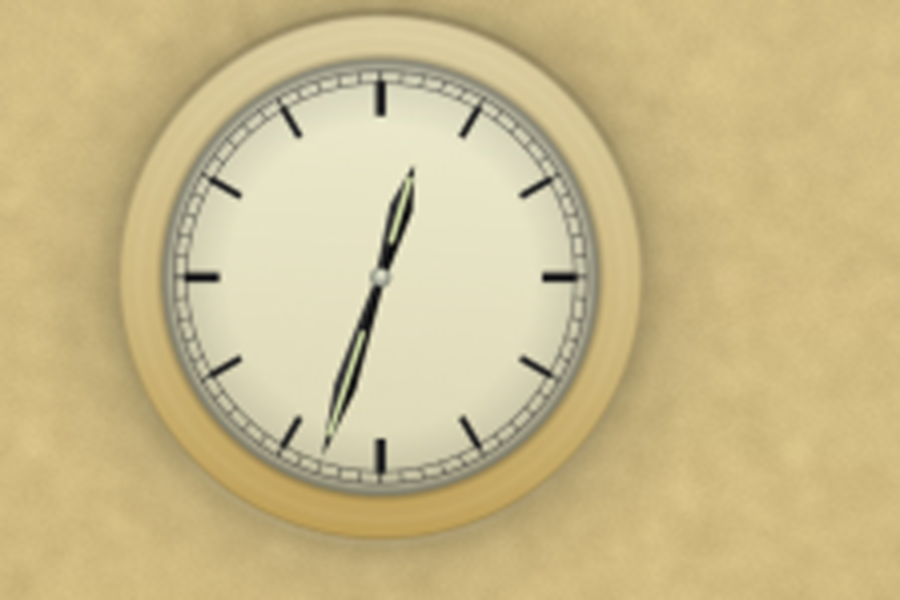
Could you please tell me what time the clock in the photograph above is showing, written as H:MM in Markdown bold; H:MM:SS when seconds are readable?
**12:33**
